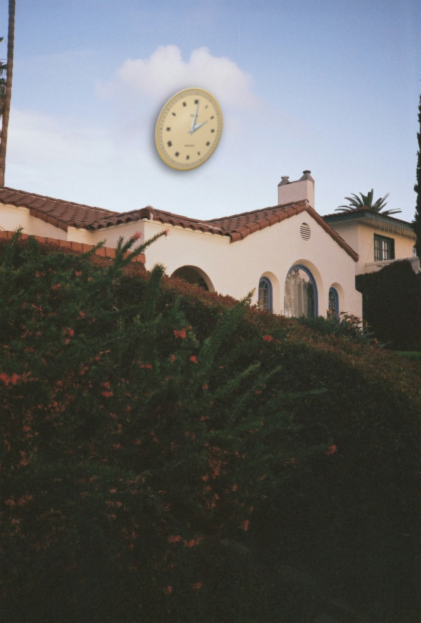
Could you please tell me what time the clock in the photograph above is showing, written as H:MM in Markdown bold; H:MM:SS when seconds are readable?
**2:01**
